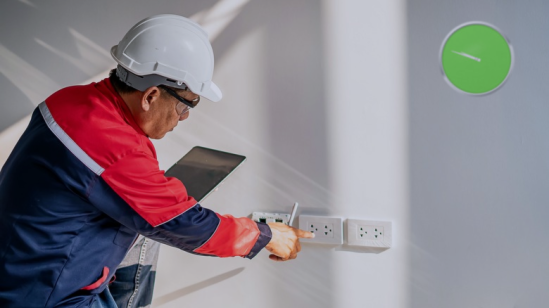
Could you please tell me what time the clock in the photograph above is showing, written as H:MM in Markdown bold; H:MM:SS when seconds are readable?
**9:48**
